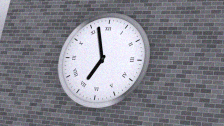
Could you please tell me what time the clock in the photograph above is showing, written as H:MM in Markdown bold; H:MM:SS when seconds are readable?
**6:57**
